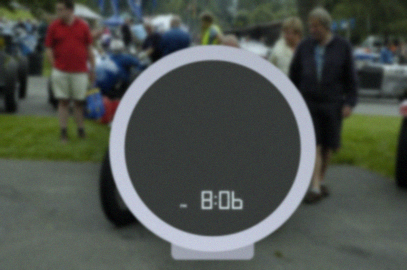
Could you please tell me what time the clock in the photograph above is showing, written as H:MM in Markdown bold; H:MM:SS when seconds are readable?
**8:06**
